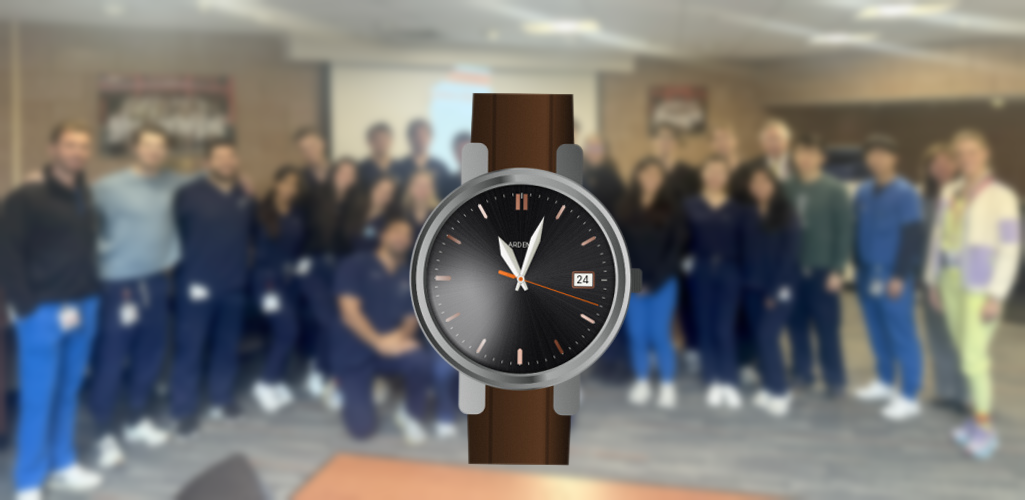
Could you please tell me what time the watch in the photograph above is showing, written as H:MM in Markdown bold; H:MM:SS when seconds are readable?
**11:03:18**
